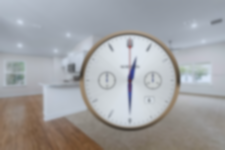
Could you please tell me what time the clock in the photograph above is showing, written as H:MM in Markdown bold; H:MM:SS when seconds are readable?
**12:30**
